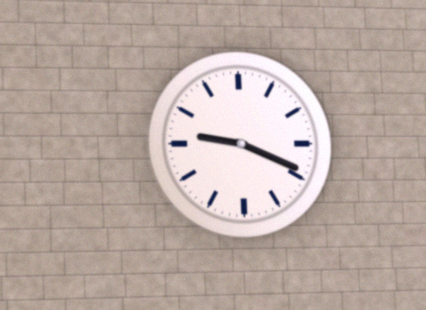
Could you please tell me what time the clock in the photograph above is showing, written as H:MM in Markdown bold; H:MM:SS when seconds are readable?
**9:19**
